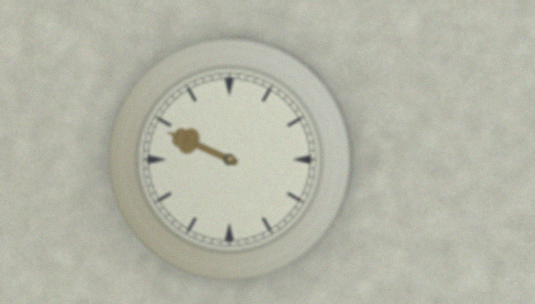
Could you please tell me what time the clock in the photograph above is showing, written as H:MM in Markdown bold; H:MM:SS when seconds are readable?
**9:49**
